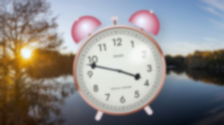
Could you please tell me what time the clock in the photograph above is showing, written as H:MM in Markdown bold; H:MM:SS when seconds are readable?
**3:48**
